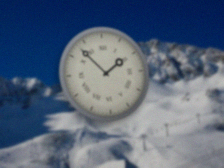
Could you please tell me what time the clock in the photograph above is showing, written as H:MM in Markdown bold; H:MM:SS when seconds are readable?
**1:53**
